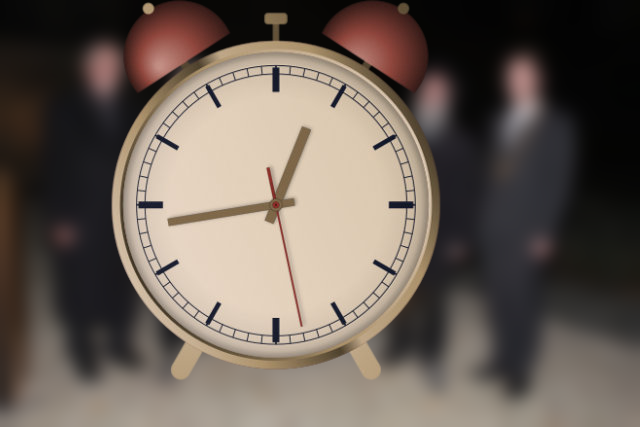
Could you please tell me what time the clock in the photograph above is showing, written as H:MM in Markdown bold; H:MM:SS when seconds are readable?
**12:43:28**
